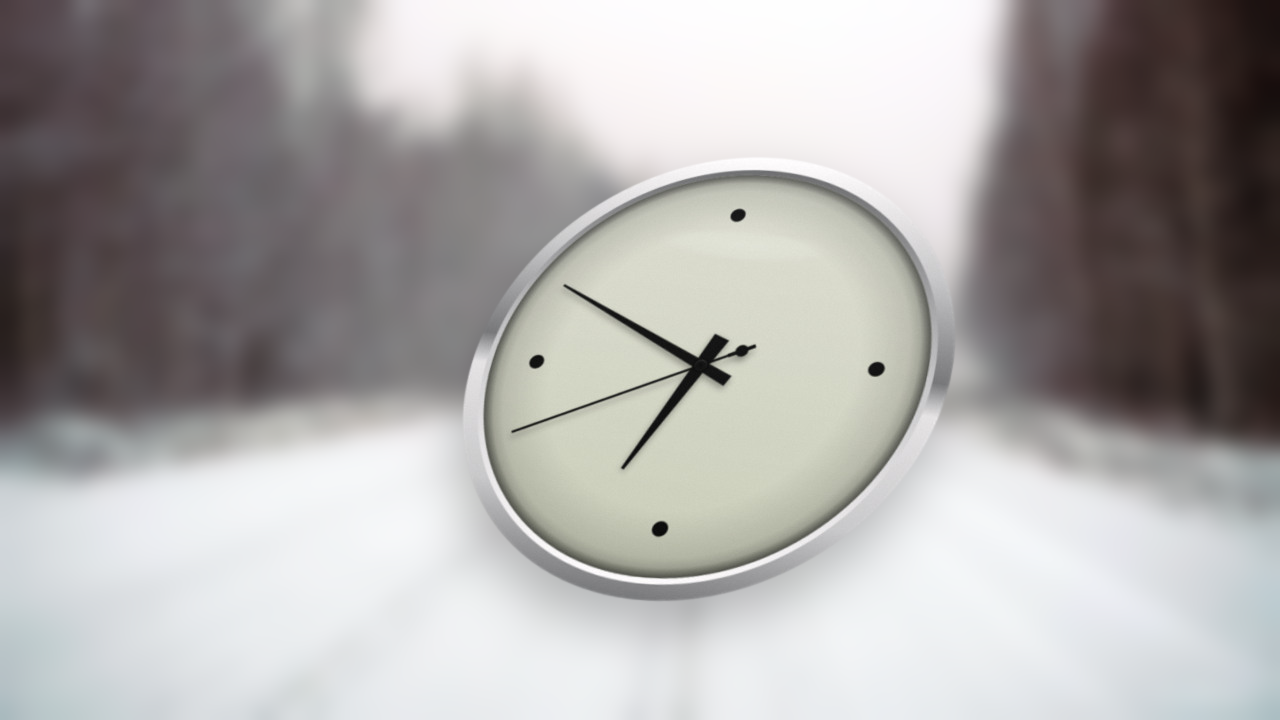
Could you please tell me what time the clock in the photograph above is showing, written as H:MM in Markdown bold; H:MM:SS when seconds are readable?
**6:49:41**
